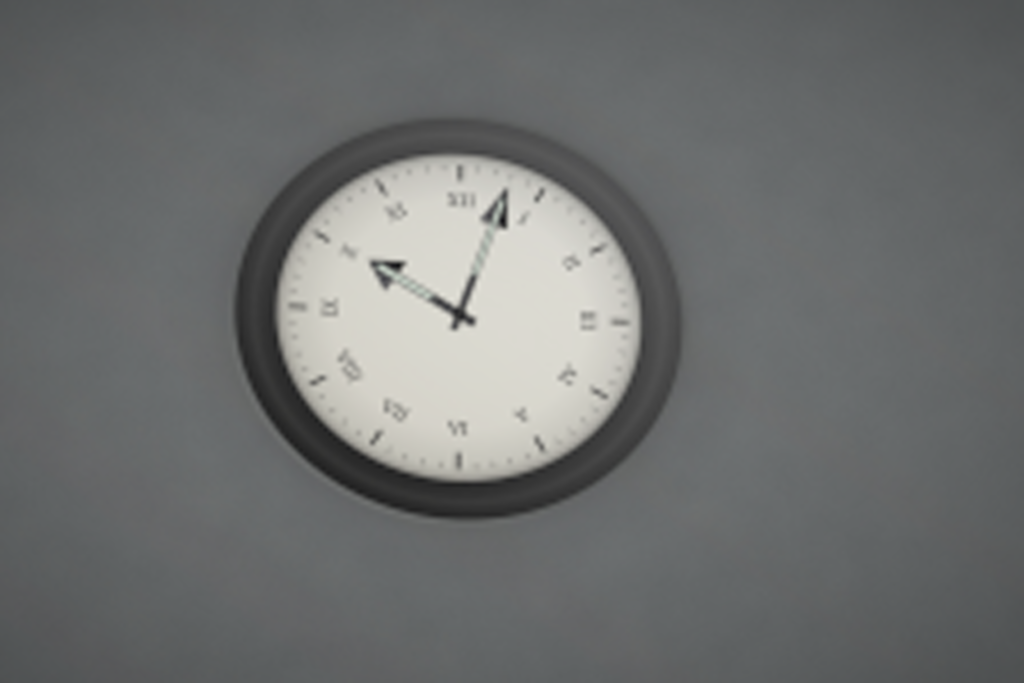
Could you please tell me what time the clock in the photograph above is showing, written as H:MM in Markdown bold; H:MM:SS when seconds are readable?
**10:03**
